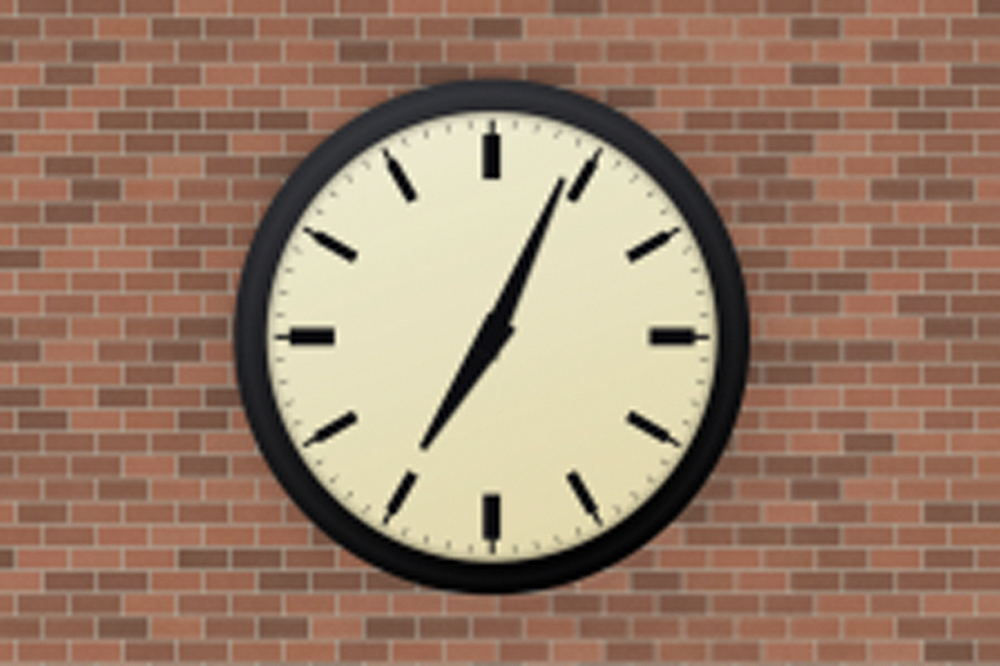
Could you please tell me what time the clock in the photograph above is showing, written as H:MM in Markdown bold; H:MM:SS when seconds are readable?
**7:04**
